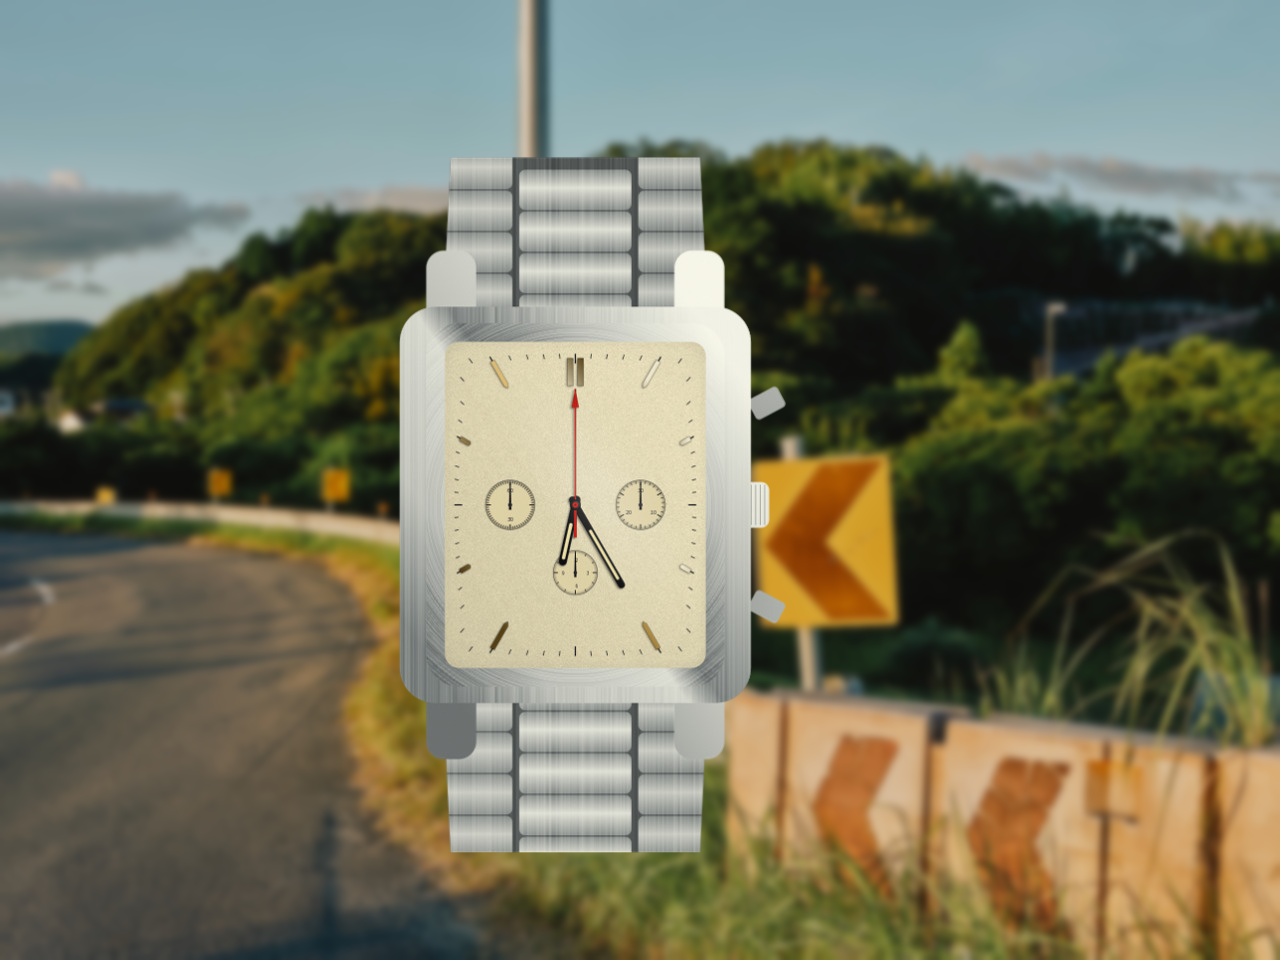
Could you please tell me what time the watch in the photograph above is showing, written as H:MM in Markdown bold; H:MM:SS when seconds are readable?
**6:25**
